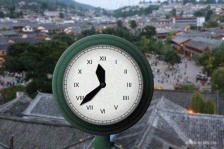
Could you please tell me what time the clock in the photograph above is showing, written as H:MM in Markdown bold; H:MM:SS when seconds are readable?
**11:38**
